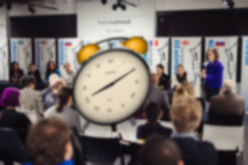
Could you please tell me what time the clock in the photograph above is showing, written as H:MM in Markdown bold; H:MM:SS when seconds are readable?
**8:10**
